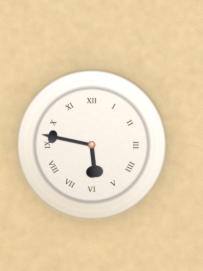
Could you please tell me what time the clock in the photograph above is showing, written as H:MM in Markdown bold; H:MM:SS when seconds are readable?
**5:47**
